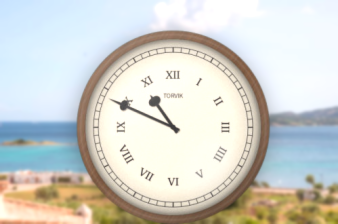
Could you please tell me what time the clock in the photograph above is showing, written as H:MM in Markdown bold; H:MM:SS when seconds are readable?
**10:49**
